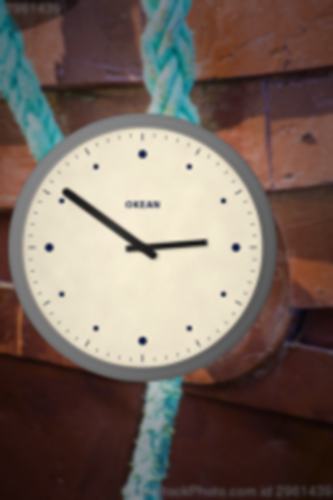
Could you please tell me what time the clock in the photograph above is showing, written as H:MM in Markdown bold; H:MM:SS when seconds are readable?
**2:51**
